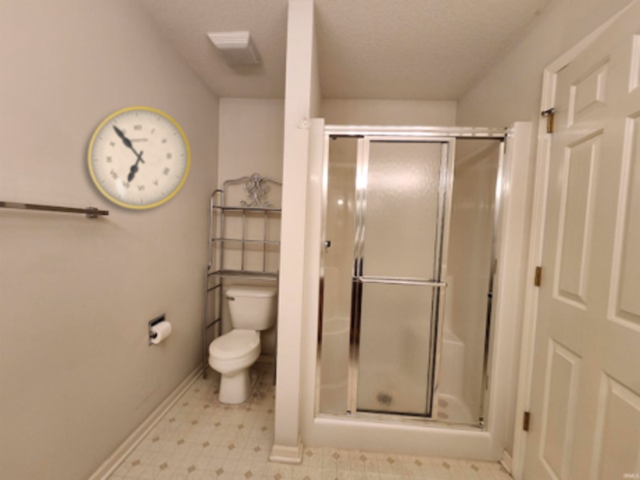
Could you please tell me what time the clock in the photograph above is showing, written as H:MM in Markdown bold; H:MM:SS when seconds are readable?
**6:54**
